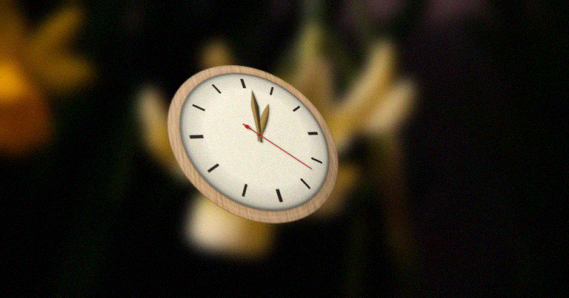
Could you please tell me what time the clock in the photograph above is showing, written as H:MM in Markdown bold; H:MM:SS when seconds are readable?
**1:01:22**
